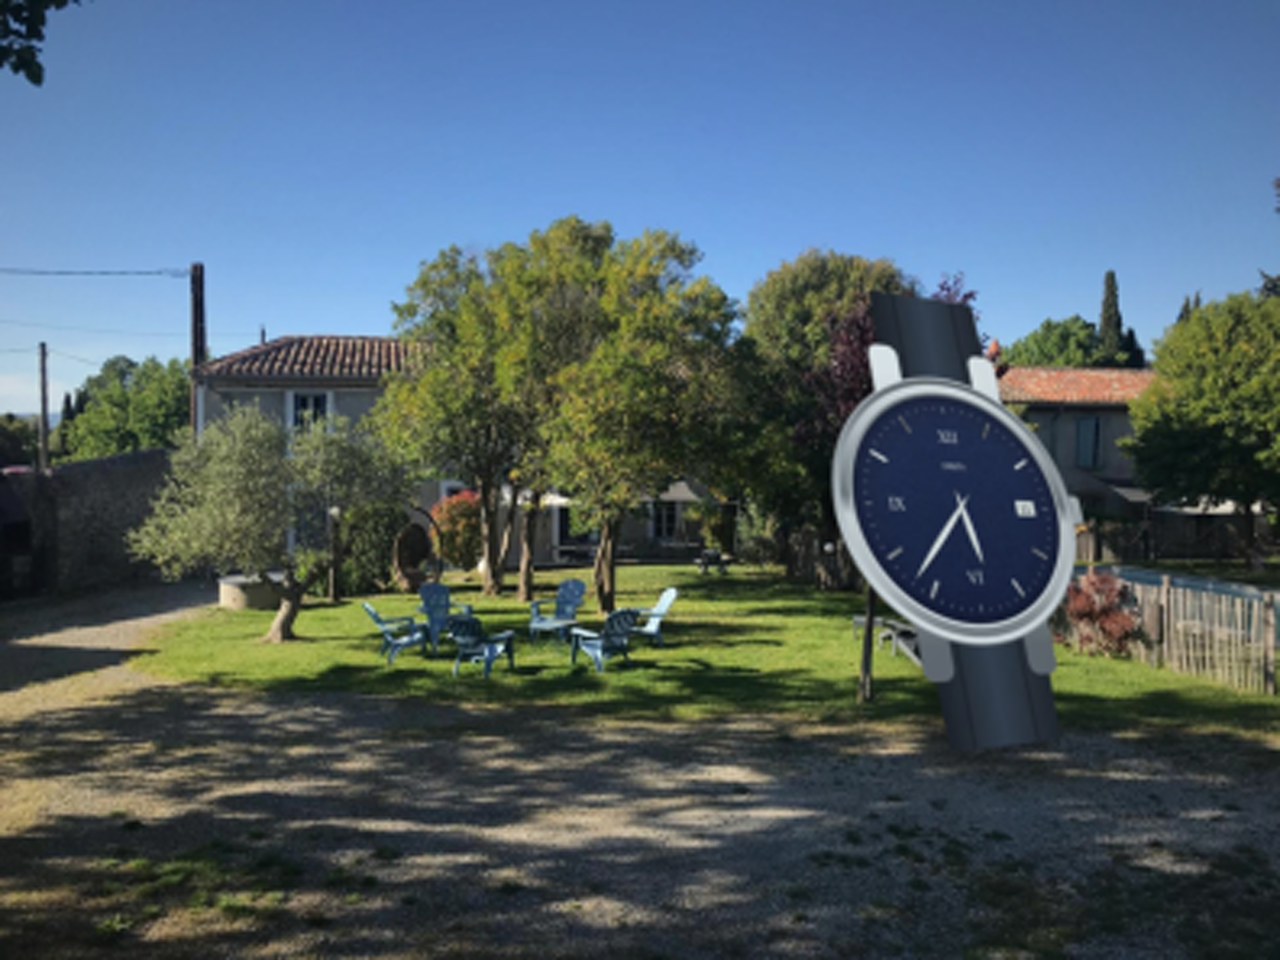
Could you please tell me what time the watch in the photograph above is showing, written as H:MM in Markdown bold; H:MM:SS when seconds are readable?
**5:37**
